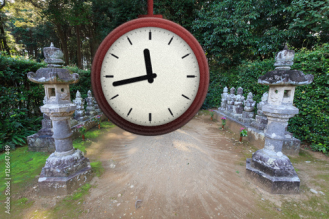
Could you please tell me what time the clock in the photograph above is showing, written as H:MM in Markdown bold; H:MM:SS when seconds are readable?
**11:43**
